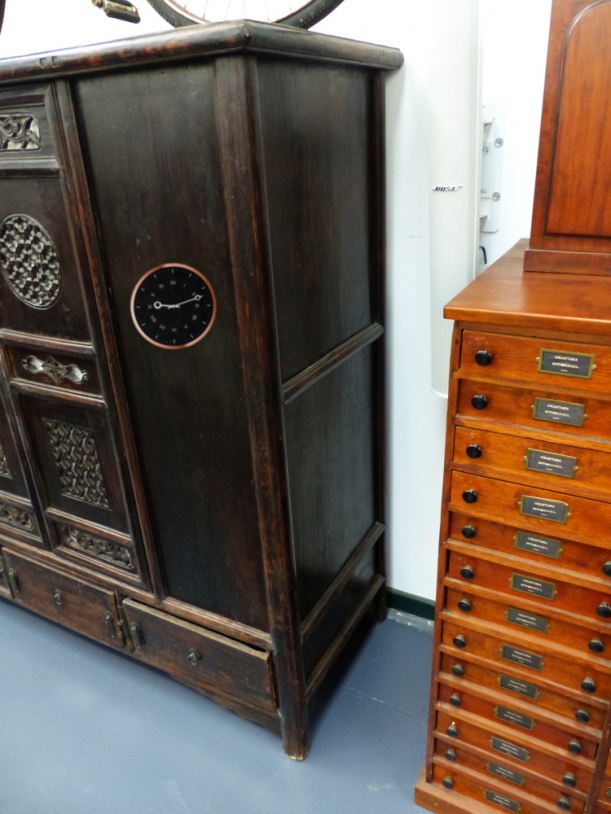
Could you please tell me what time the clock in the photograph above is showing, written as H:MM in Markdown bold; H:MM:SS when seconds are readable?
**9:12**
